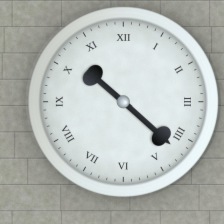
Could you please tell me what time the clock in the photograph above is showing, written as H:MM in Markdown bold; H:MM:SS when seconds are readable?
**10:22**
